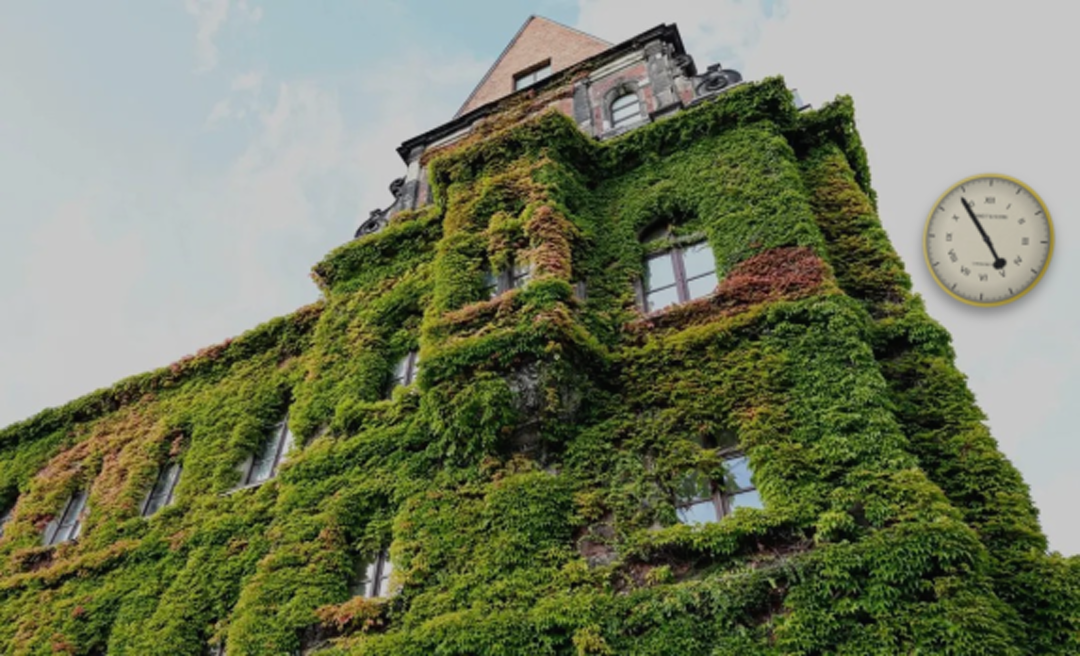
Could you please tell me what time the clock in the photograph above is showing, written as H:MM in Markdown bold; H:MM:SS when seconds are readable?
**4:54**
